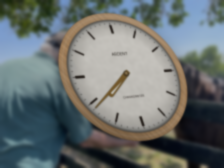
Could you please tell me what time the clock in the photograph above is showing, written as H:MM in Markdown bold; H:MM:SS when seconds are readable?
**7:39**
